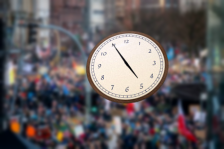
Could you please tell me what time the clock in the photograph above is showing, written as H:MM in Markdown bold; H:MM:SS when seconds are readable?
**4:55**
